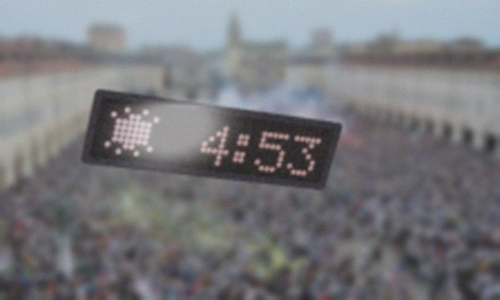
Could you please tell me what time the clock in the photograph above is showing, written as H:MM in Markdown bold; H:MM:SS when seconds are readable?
**4:53**
